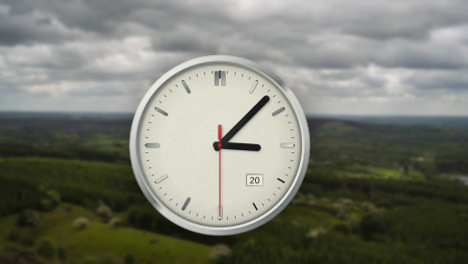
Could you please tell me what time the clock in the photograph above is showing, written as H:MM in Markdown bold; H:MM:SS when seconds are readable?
**3:07:30**
